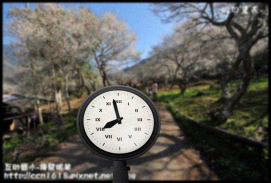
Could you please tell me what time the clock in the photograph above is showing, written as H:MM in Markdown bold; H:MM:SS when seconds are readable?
**7:58**
